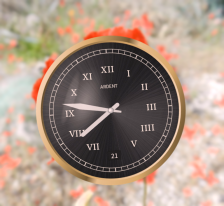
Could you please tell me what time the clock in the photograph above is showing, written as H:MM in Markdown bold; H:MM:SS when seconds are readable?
**7:47**
